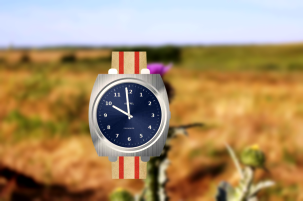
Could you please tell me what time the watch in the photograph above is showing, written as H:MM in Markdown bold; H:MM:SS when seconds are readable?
**9:59**
